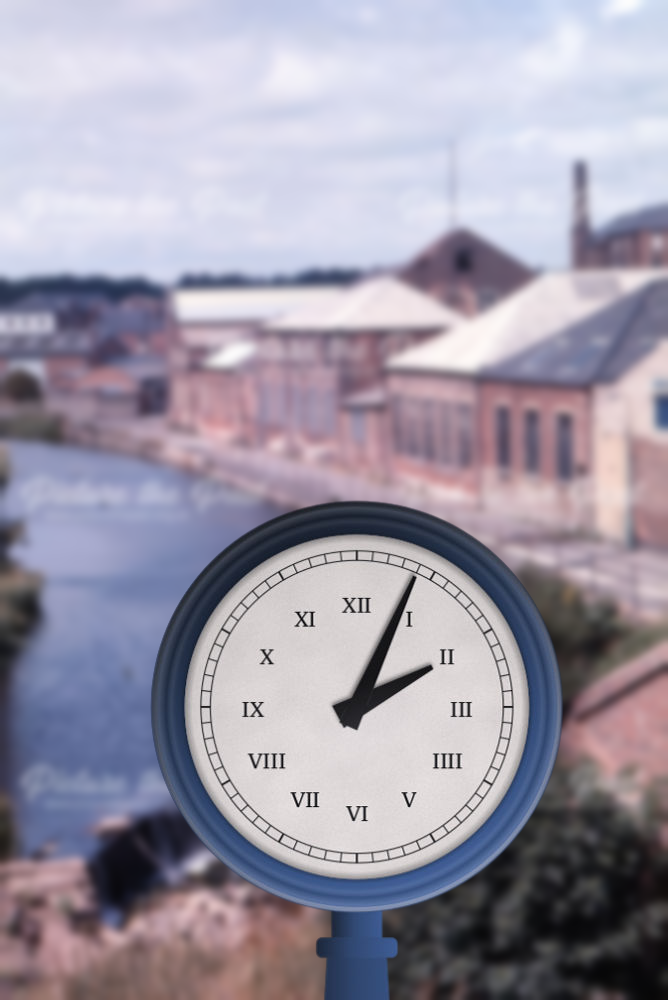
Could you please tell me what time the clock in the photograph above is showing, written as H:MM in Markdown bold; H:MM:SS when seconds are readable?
**2:04**
